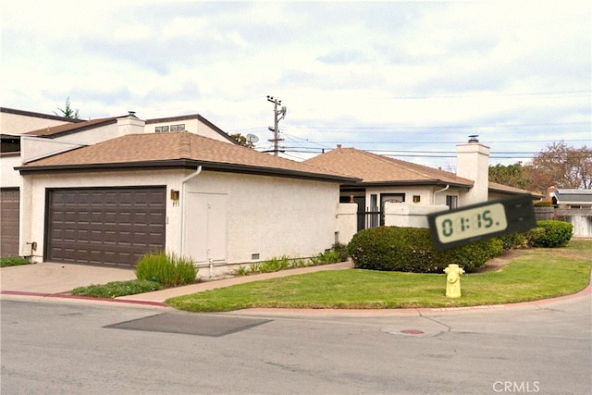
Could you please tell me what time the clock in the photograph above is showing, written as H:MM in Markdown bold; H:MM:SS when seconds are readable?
**1:15**
